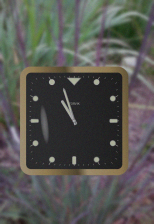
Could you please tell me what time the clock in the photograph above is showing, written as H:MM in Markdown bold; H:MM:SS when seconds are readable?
**10:57**
